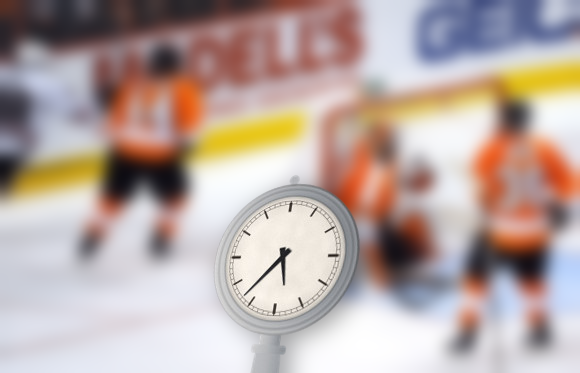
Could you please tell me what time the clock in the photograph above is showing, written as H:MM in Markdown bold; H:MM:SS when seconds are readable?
**5:37**
